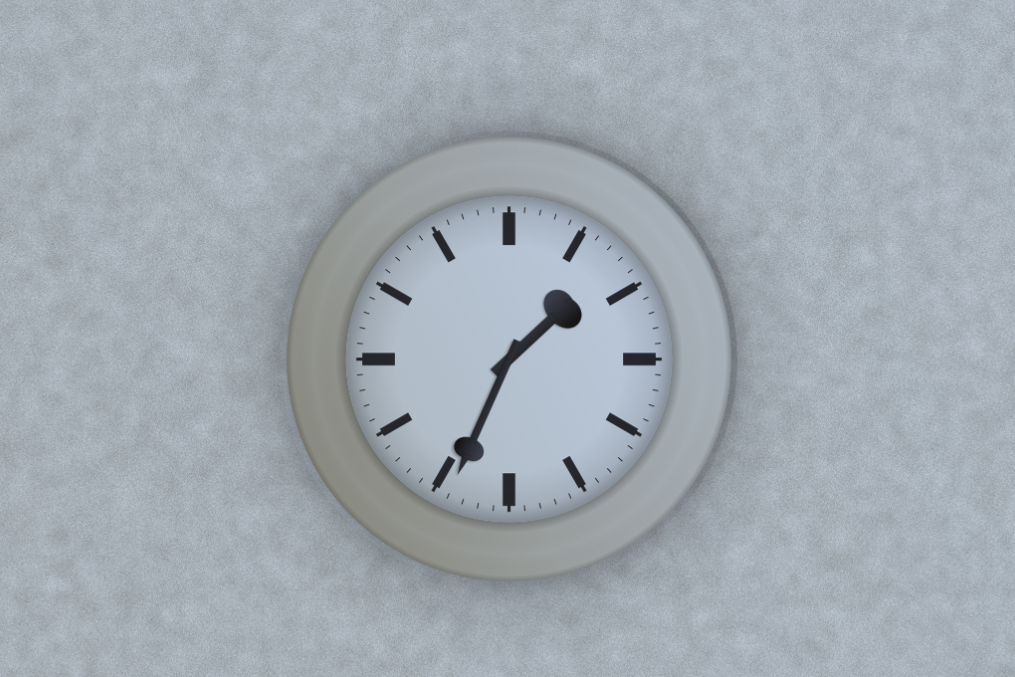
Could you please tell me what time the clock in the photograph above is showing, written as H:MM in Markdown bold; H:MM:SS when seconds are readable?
**1:34**
